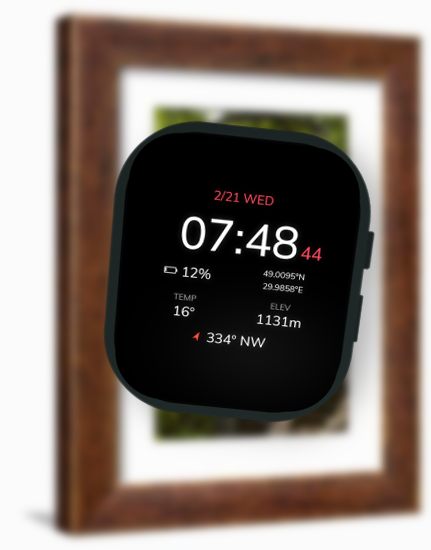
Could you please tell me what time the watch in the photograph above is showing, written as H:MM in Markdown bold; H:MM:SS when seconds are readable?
**7:48:44**
